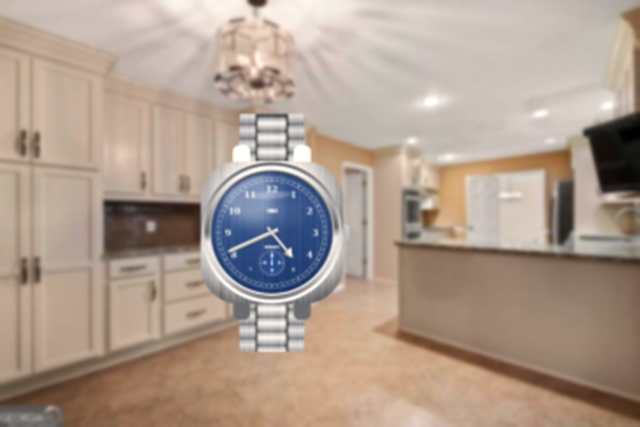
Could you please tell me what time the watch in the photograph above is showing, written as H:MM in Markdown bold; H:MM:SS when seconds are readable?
**4:41**
